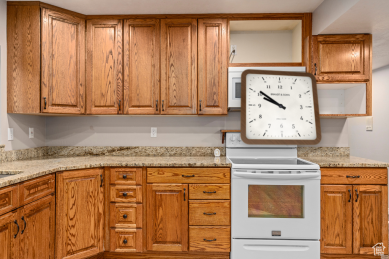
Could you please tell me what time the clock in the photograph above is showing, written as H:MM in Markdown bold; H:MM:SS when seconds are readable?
**9:51**
